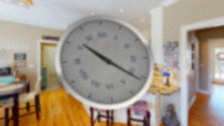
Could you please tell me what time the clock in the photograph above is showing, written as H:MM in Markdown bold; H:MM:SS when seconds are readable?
**10:21**
